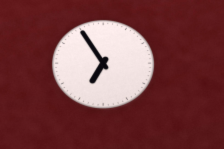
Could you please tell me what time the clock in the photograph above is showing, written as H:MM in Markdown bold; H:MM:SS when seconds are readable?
**6:55**
